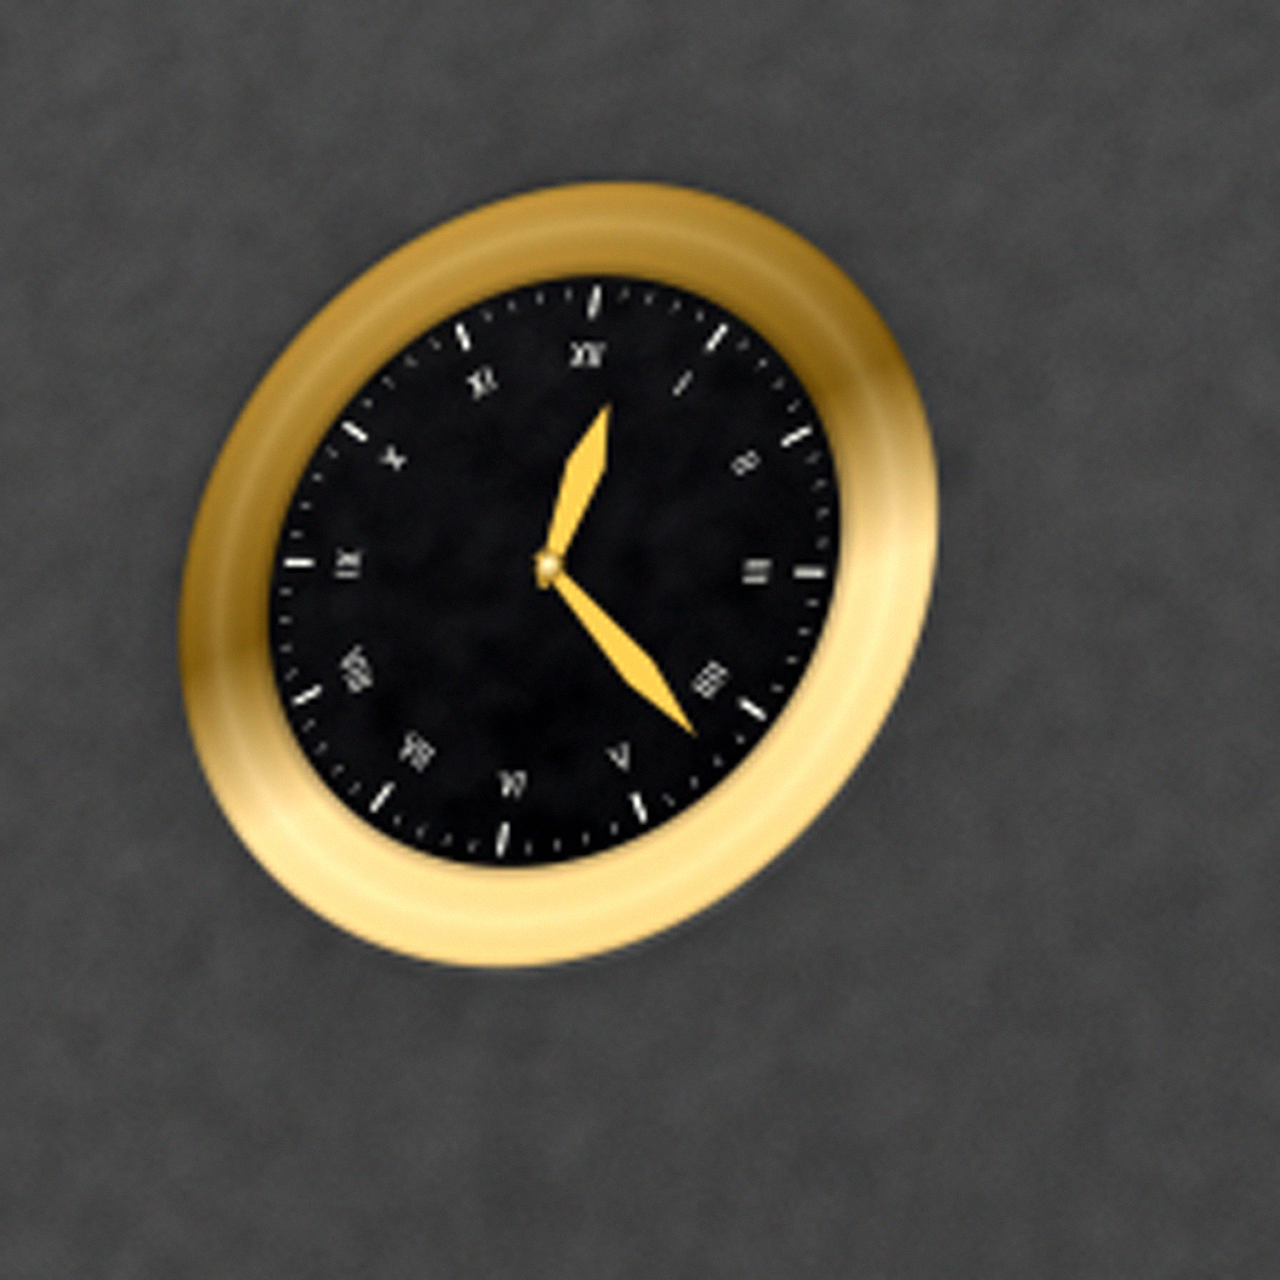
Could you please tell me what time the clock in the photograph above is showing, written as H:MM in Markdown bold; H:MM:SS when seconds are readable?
**12:22**
